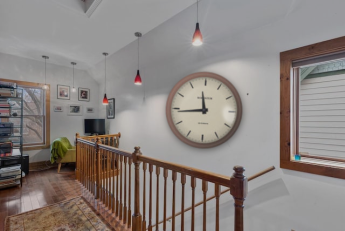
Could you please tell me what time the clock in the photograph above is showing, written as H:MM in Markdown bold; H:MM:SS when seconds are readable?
**11:44**
